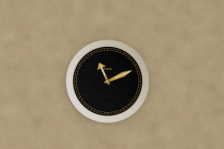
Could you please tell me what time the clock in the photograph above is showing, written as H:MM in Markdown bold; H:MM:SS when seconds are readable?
**11:11**
